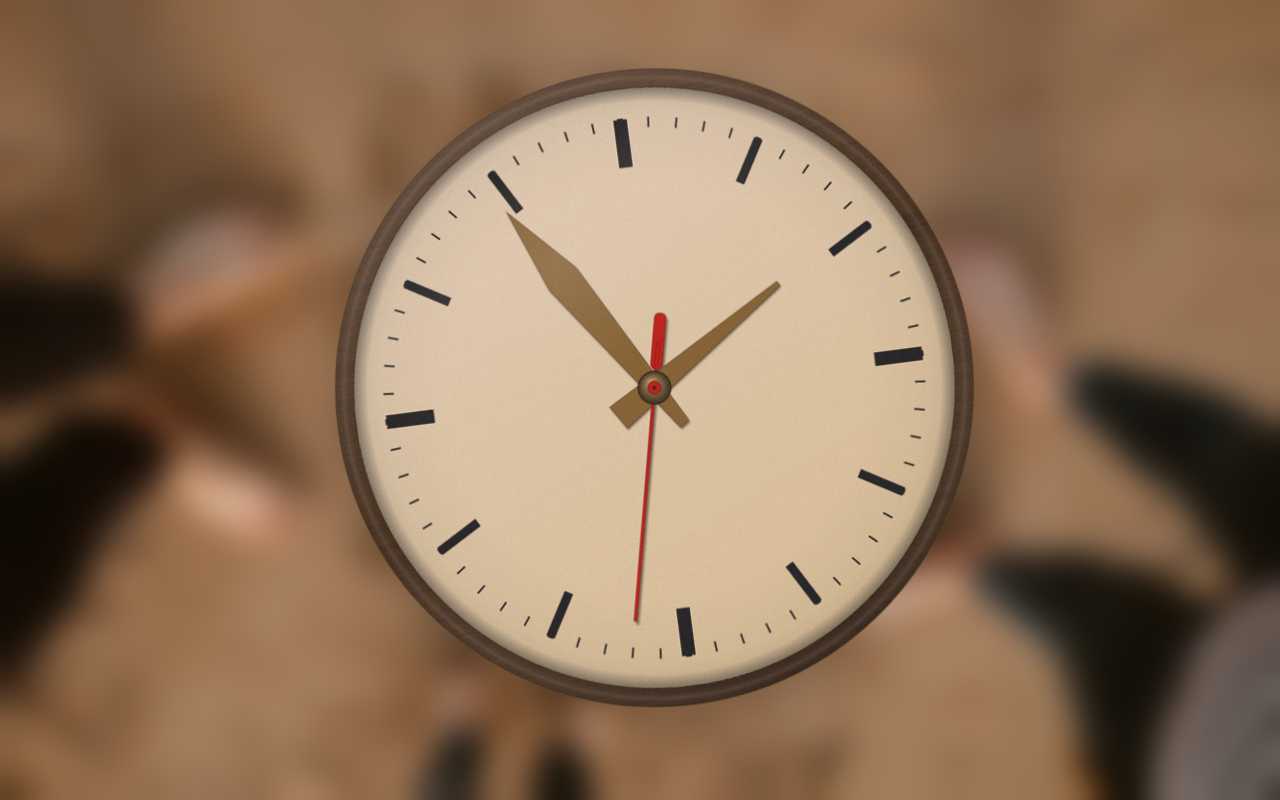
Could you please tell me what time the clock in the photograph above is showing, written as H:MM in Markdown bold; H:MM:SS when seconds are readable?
**1:54:32**
